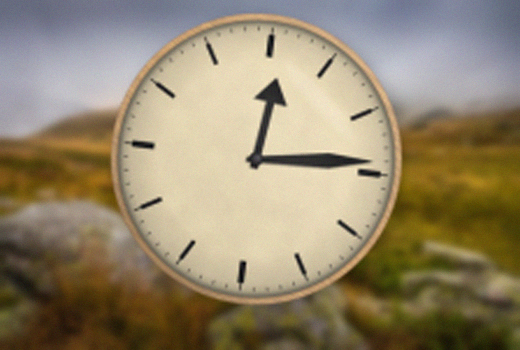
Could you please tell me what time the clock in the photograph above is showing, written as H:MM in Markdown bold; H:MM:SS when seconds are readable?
**12:14**
